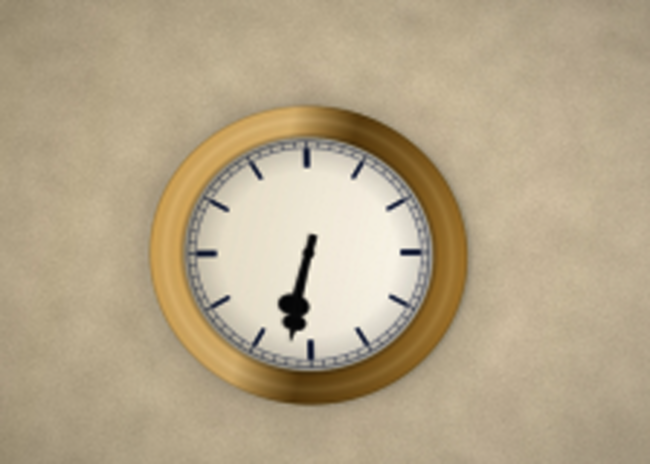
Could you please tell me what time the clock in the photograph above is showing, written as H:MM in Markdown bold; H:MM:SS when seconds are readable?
**6:32**
